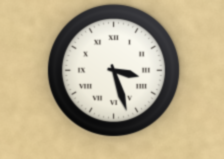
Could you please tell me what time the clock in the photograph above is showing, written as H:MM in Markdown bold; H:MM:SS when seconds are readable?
**3:27**
